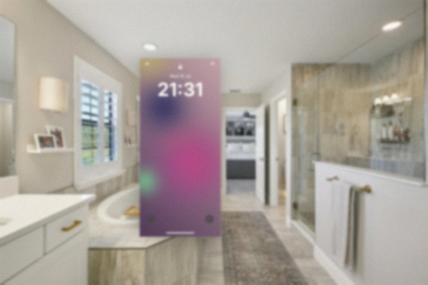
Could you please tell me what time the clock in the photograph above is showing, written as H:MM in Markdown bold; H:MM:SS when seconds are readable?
**21:31**
